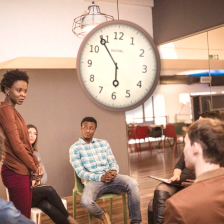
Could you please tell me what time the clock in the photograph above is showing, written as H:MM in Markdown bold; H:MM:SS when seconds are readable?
**5:54**
